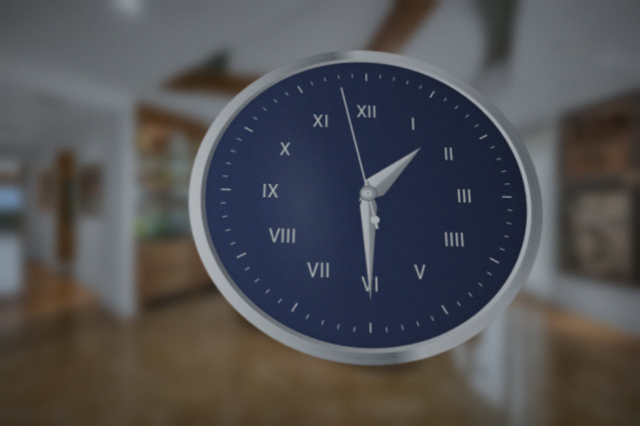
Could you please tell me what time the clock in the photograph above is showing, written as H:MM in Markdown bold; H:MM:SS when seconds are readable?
**1:29:58**
